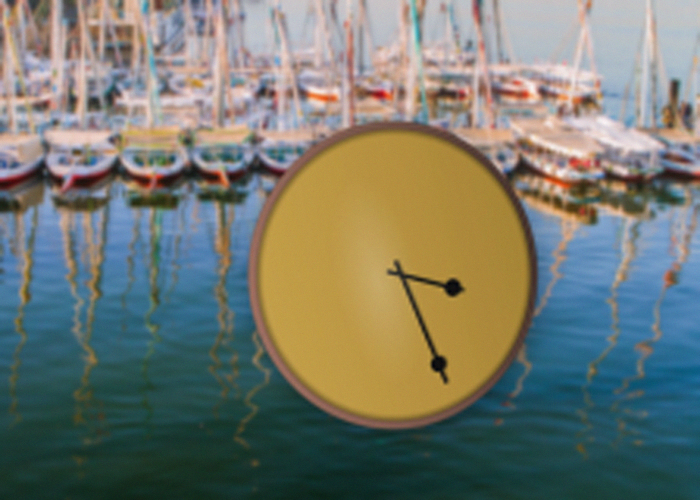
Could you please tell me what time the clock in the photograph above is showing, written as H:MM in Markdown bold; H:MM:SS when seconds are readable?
**3:26**
